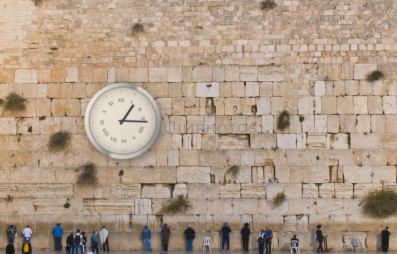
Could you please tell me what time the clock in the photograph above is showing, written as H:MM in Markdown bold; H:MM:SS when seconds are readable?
**1:16**
